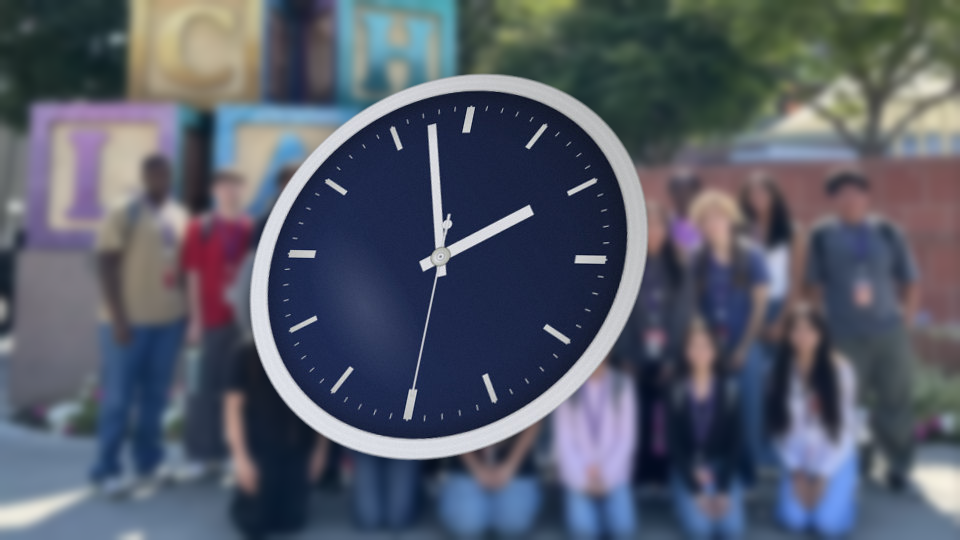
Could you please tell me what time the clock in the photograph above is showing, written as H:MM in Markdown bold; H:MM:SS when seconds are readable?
**1:57:30**
